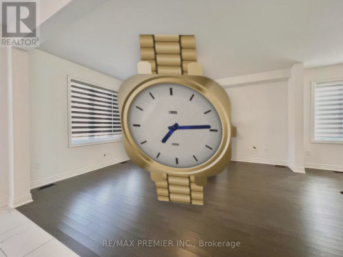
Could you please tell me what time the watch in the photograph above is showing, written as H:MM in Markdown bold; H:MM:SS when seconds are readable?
**7:14**
